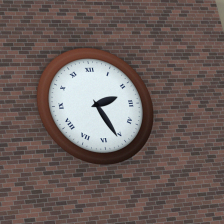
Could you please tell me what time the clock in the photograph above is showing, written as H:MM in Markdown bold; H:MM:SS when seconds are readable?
**2:26**
